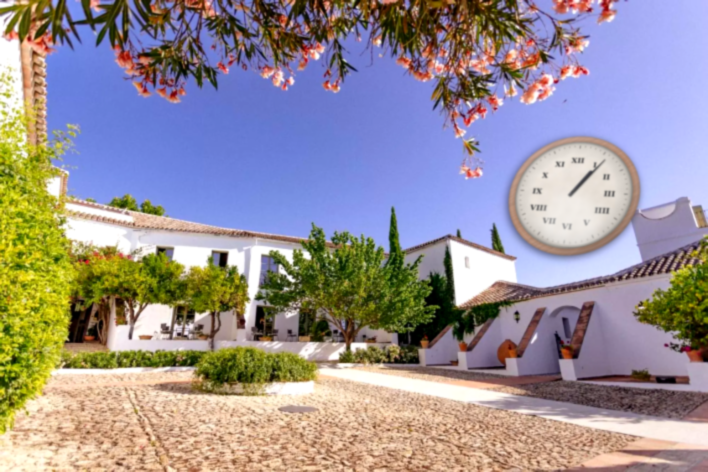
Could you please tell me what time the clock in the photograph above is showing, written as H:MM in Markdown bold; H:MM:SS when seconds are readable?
**1:06**
